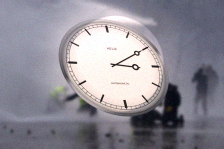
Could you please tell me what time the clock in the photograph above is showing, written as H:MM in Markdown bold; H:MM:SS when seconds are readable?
**3:10**
